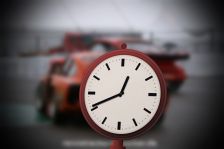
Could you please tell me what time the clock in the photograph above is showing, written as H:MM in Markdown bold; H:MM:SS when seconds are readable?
**12:41**
